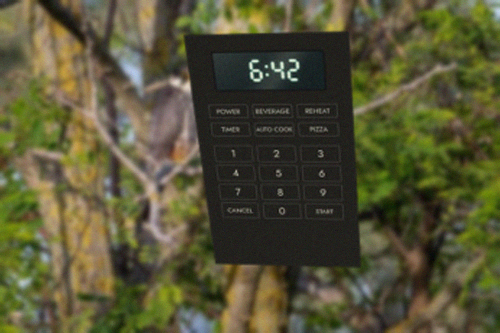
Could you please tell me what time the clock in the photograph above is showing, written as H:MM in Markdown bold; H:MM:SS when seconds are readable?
**6:42**
